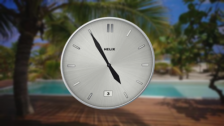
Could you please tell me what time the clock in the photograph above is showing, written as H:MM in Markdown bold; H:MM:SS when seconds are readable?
**4:55**
